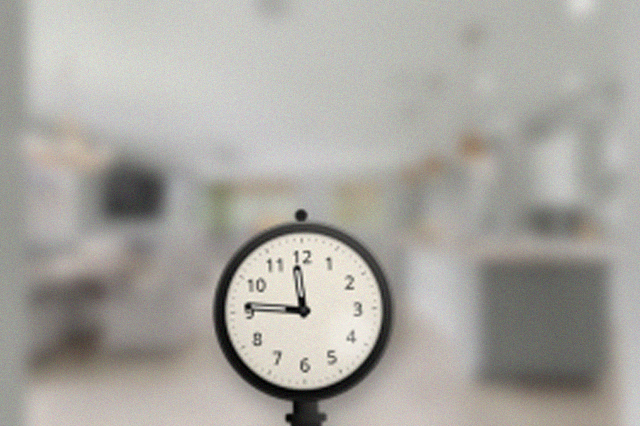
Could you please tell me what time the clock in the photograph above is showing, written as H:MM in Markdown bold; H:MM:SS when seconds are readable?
**11:46**
